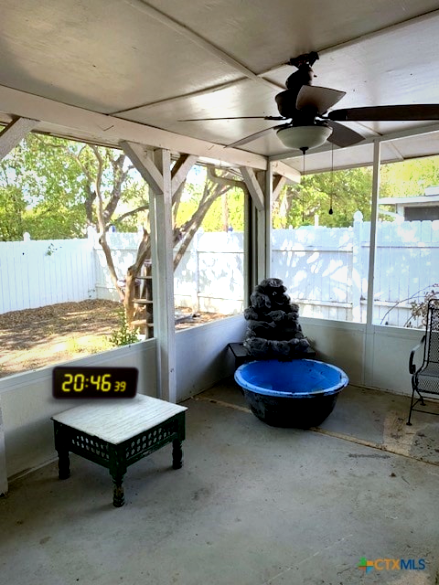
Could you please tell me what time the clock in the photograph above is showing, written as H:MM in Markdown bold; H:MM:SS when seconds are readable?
**20:46:39**
